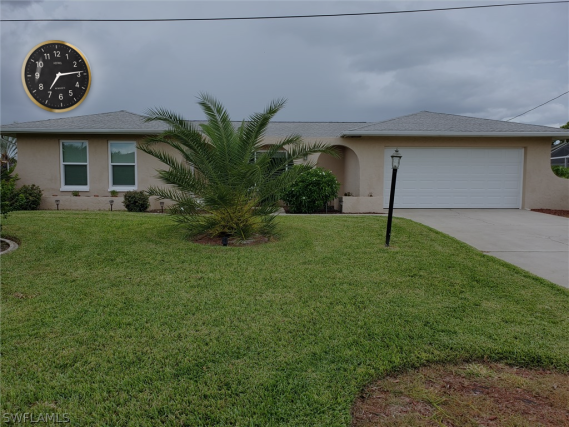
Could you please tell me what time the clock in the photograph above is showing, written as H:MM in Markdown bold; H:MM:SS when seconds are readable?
**7:14**
